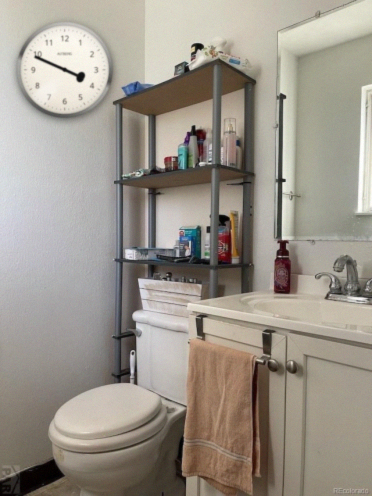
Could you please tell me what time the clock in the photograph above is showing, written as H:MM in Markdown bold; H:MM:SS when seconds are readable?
**3:49**
